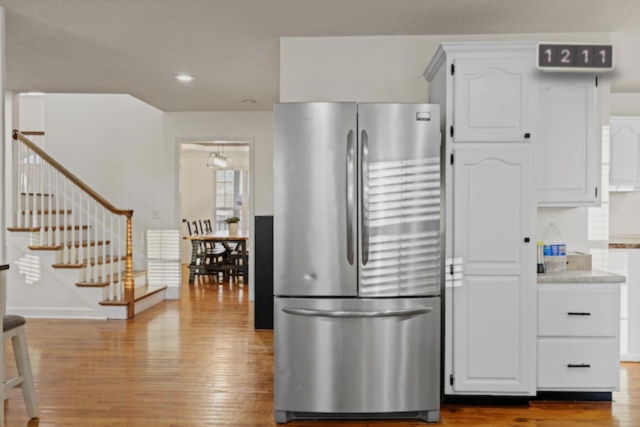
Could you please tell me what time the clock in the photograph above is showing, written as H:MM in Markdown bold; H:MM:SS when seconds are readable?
**12:11**
